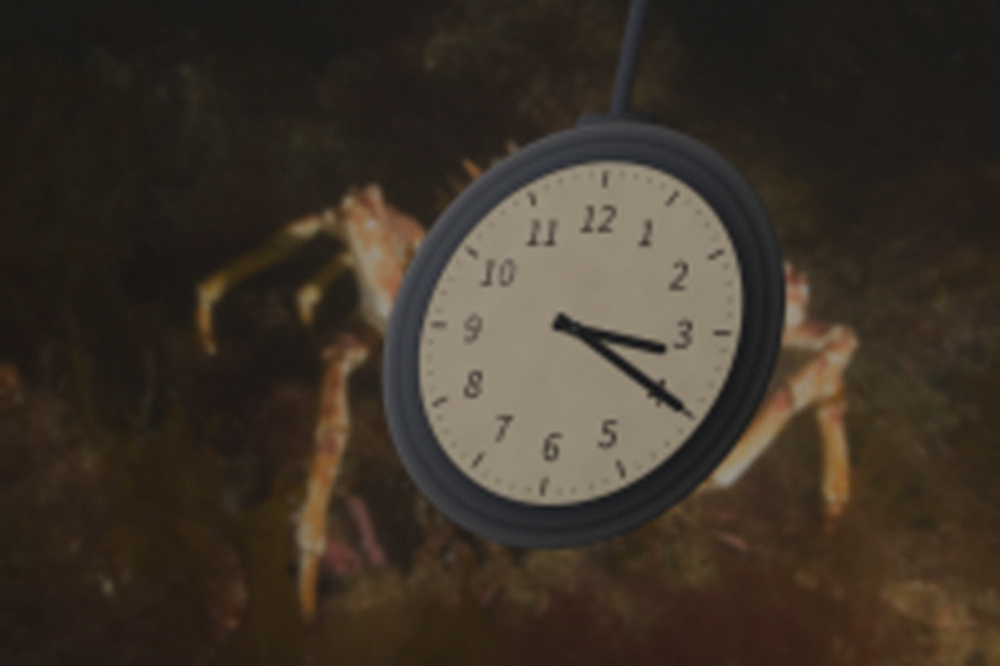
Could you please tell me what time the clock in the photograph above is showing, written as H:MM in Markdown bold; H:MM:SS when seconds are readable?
**3:20**
